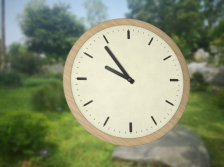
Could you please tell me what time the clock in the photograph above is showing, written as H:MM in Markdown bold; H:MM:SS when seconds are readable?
**9:54**
